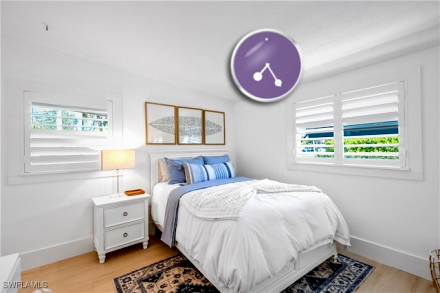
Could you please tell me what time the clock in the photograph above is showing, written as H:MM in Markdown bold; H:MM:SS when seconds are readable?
**7:25**
